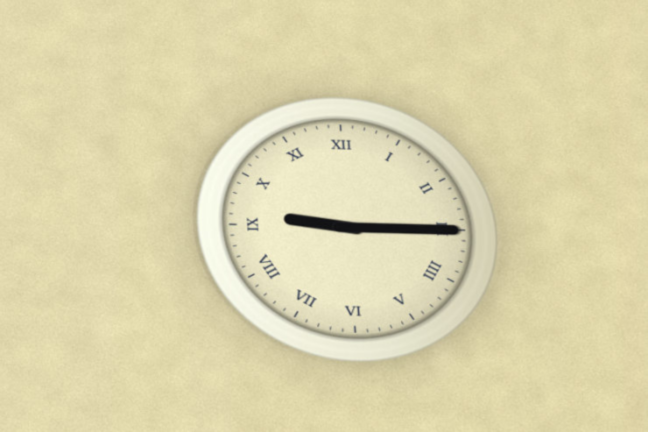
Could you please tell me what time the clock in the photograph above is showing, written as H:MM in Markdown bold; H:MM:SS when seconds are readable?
**9:15**
